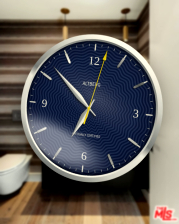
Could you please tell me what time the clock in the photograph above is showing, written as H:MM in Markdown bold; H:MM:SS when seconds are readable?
**6:52:02**
